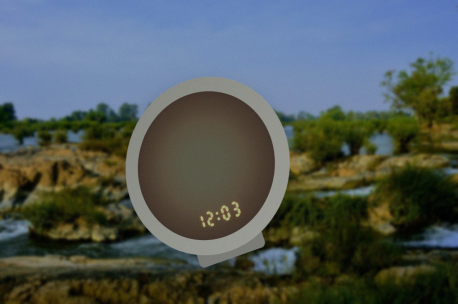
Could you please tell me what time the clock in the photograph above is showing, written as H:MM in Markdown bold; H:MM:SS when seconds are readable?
**12:03**
